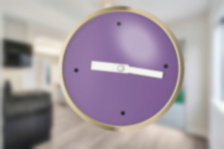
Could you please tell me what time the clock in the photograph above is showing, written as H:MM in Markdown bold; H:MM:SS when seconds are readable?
**9:17**
